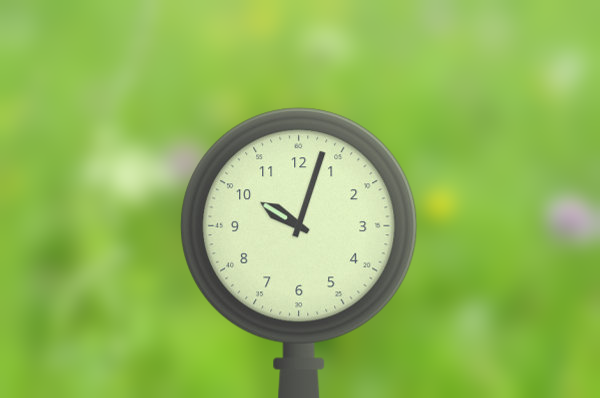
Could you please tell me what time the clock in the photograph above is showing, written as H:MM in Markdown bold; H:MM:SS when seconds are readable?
**10:03**
